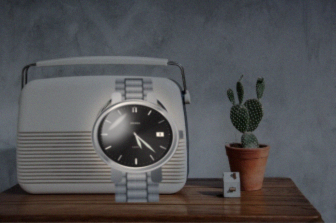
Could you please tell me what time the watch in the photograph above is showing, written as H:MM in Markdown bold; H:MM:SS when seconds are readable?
**5:23**
